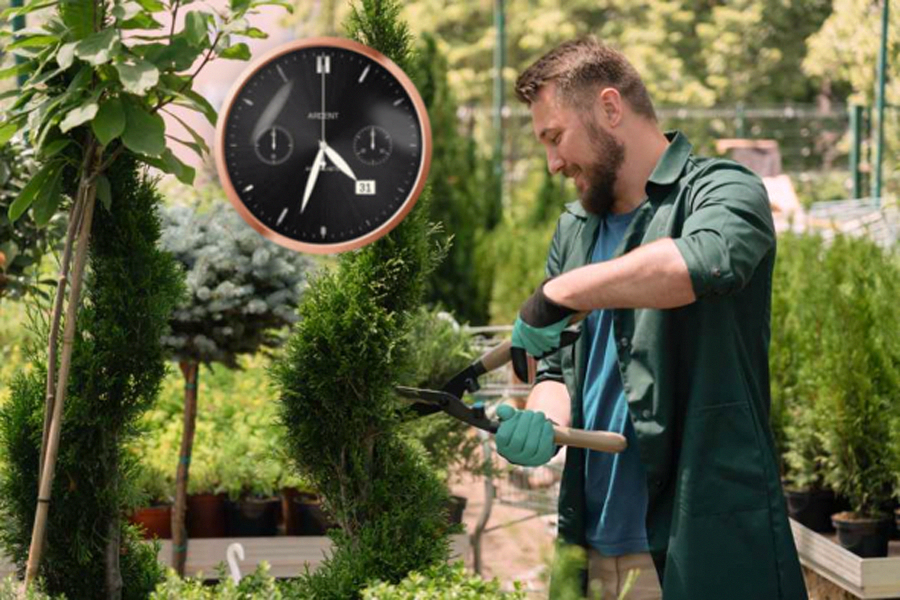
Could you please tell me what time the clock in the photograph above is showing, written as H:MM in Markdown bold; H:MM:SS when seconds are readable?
**4:33**
